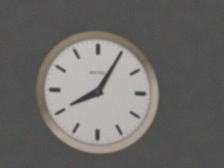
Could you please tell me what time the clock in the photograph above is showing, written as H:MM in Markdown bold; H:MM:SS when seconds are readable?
**8:05**
